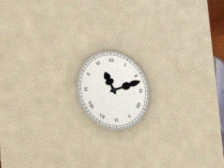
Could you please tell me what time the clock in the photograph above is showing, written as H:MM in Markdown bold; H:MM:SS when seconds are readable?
**11:12**
